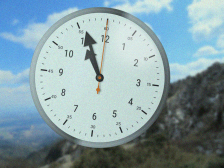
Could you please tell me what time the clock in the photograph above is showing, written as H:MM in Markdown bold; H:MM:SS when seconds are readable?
**10:56:00**
